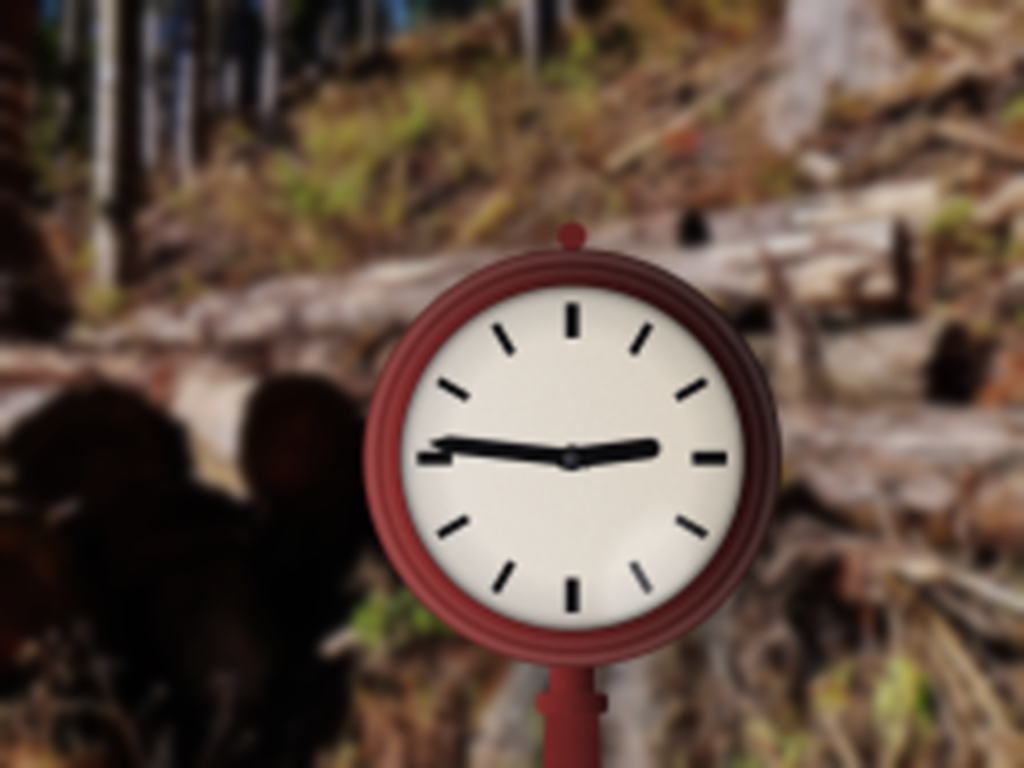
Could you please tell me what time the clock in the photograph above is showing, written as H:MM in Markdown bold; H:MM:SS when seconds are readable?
**2:46**
